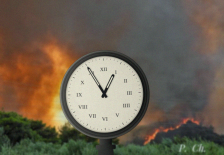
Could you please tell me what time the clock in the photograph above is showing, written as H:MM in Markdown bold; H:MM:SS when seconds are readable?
**12:55**
